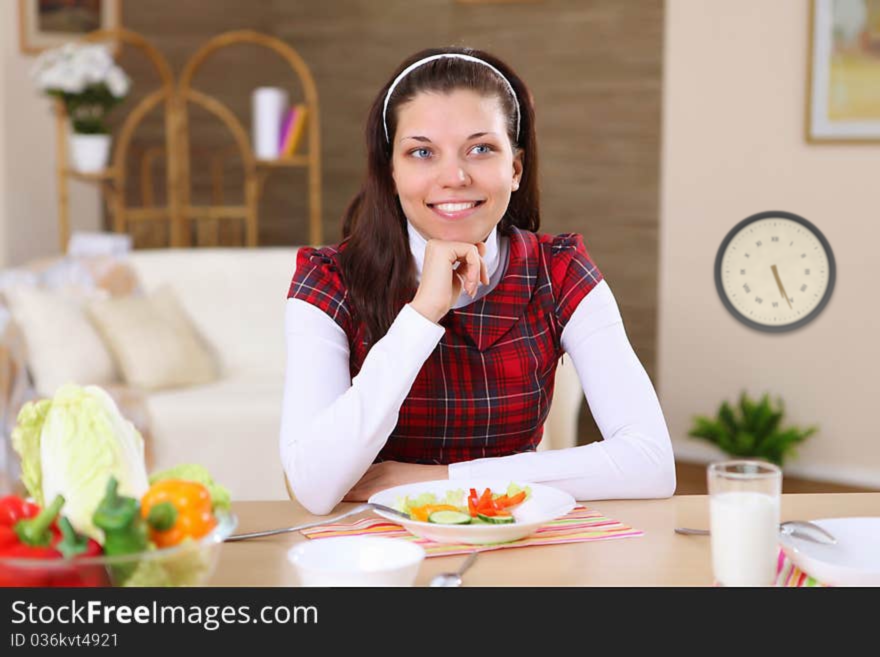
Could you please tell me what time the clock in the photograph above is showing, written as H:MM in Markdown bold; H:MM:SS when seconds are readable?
**5:26**
